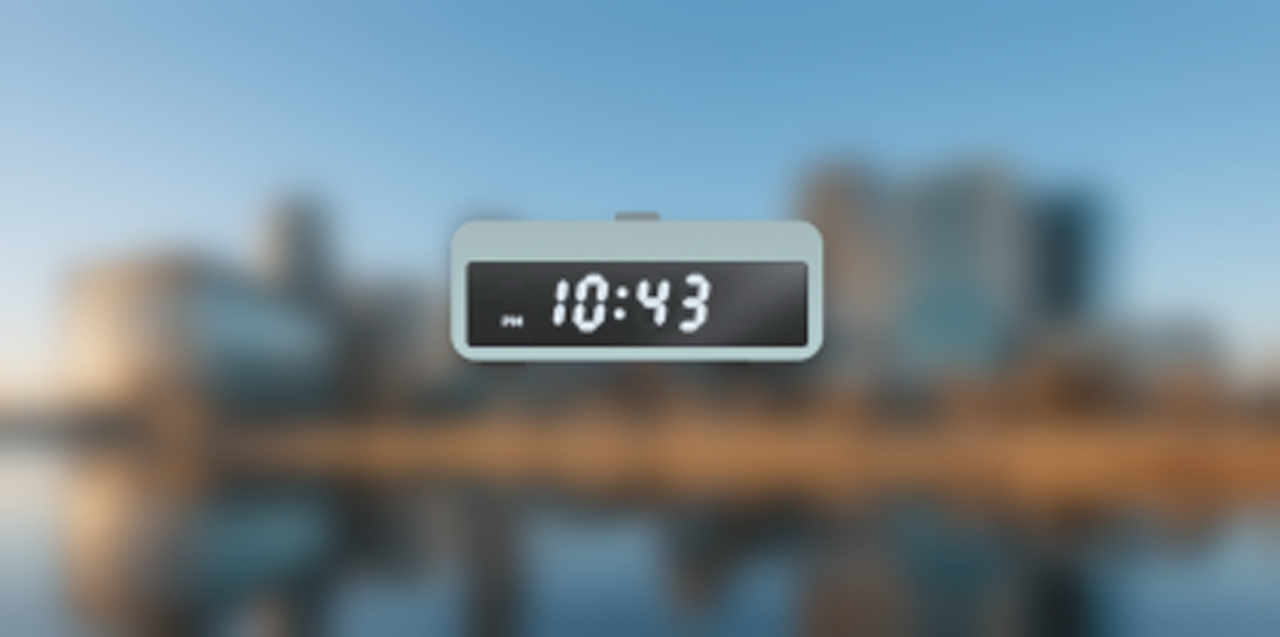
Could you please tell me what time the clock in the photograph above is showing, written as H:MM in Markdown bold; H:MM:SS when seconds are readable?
**10:43**
